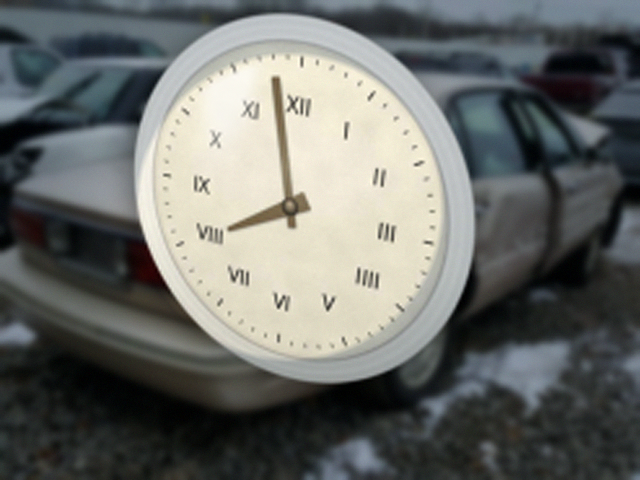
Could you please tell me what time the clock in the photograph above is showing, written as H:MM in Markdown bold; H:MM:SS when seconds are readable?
**7:58**
